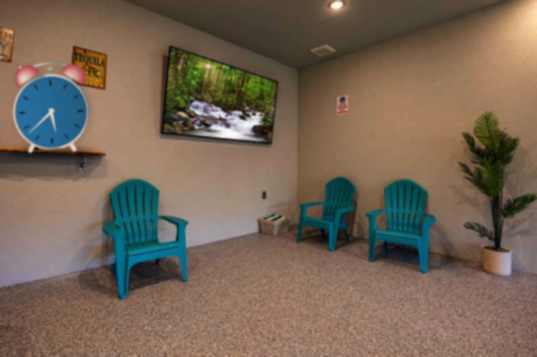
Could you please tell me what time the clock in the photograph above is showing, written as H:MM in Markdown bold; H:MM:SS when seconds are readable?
**5:38**
